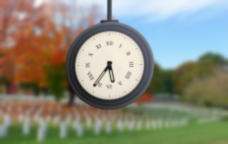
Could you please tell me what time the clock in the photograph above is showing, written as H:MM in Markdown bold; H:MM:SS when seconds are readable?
**5:36**
